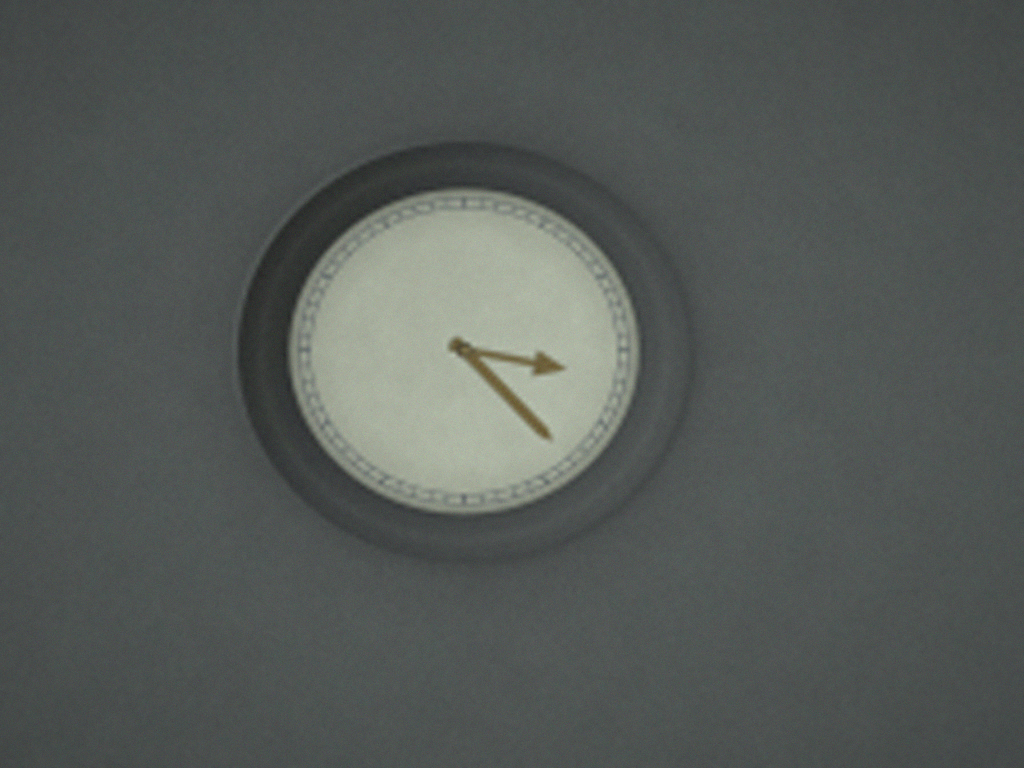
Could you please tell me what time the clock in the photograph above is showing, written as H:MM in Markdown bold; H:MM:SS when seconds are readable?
**3:23**
